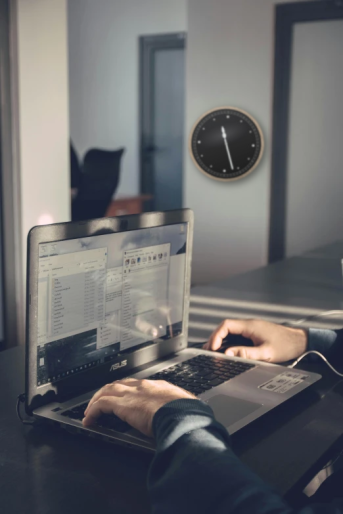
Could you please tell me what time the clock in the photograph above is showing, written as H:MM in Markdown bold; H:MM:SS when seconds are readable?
**11:27**
